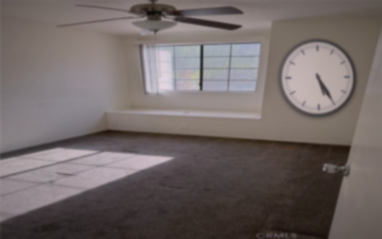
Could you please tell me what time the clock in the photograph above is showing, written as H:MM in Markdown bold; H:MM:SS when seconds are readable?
**5:25**
